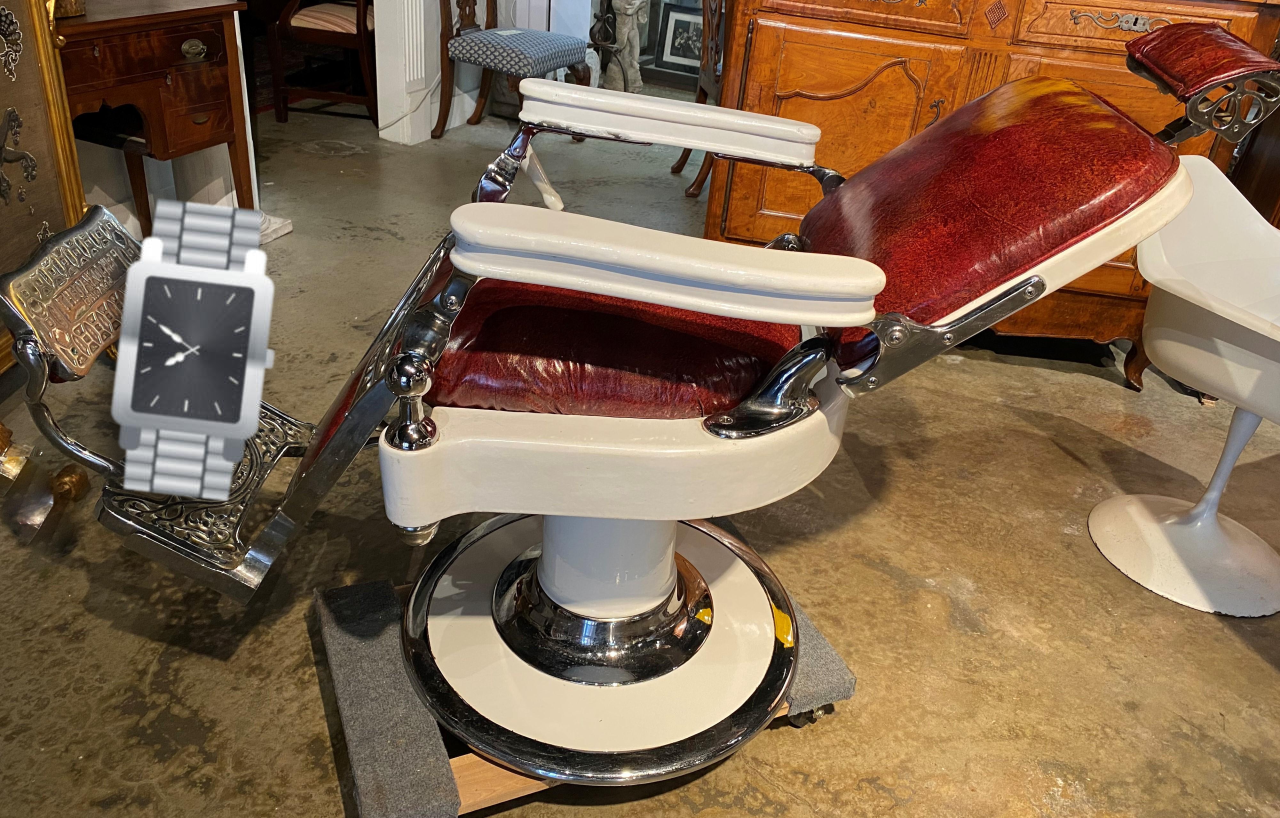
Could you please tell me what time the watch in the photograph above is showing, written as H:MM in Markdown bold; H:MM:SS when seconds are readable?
**7:50**
